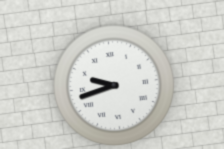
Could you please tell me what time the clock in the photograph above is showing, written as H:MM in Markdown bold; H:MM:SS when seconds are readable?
**9:43**
